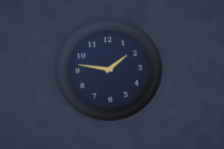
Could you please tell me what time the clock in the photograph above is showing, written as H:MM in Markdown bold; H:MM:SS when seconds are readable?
**1:47**
